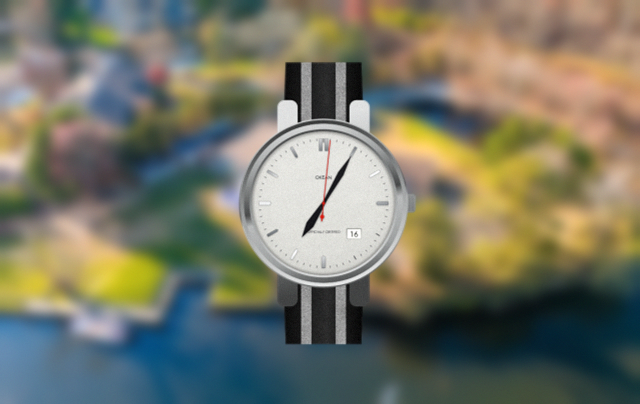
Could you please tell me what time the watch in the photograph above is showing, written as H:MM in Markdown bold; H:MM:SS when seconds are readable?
**7:05:01**
